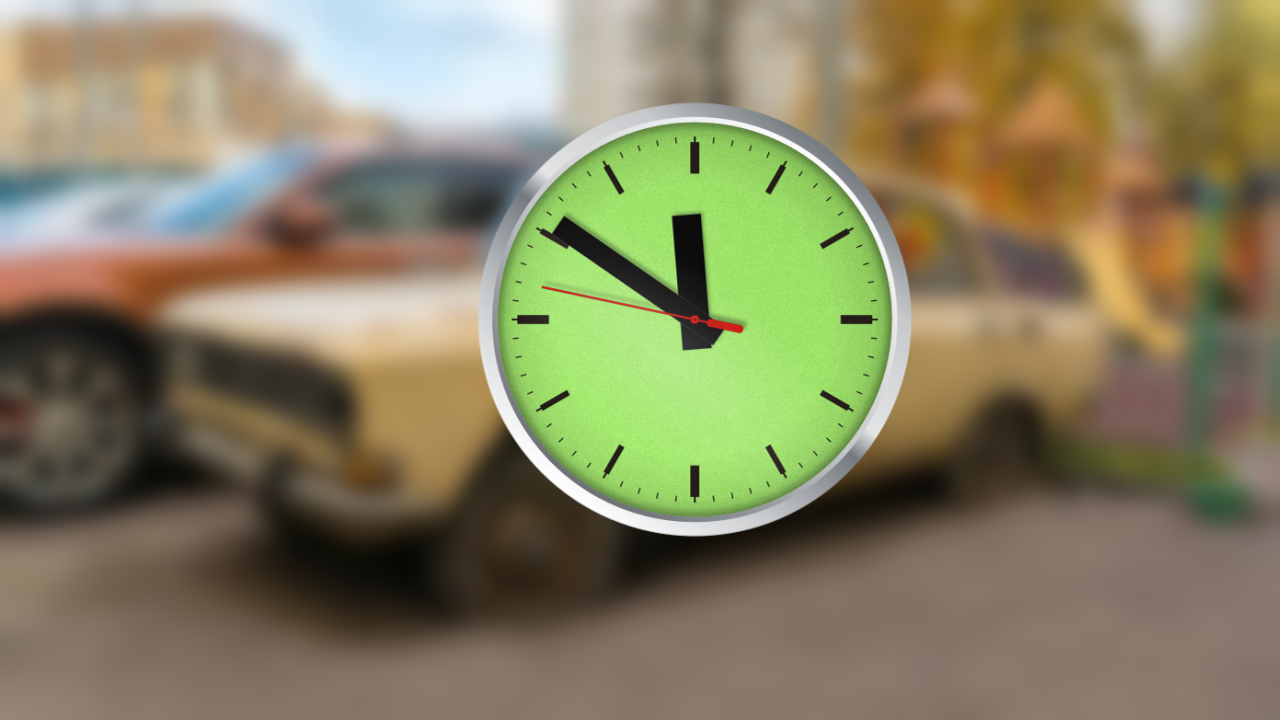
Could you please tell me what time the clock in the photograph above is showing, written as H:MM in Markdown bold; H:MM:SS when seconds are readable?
**11:50:47**
